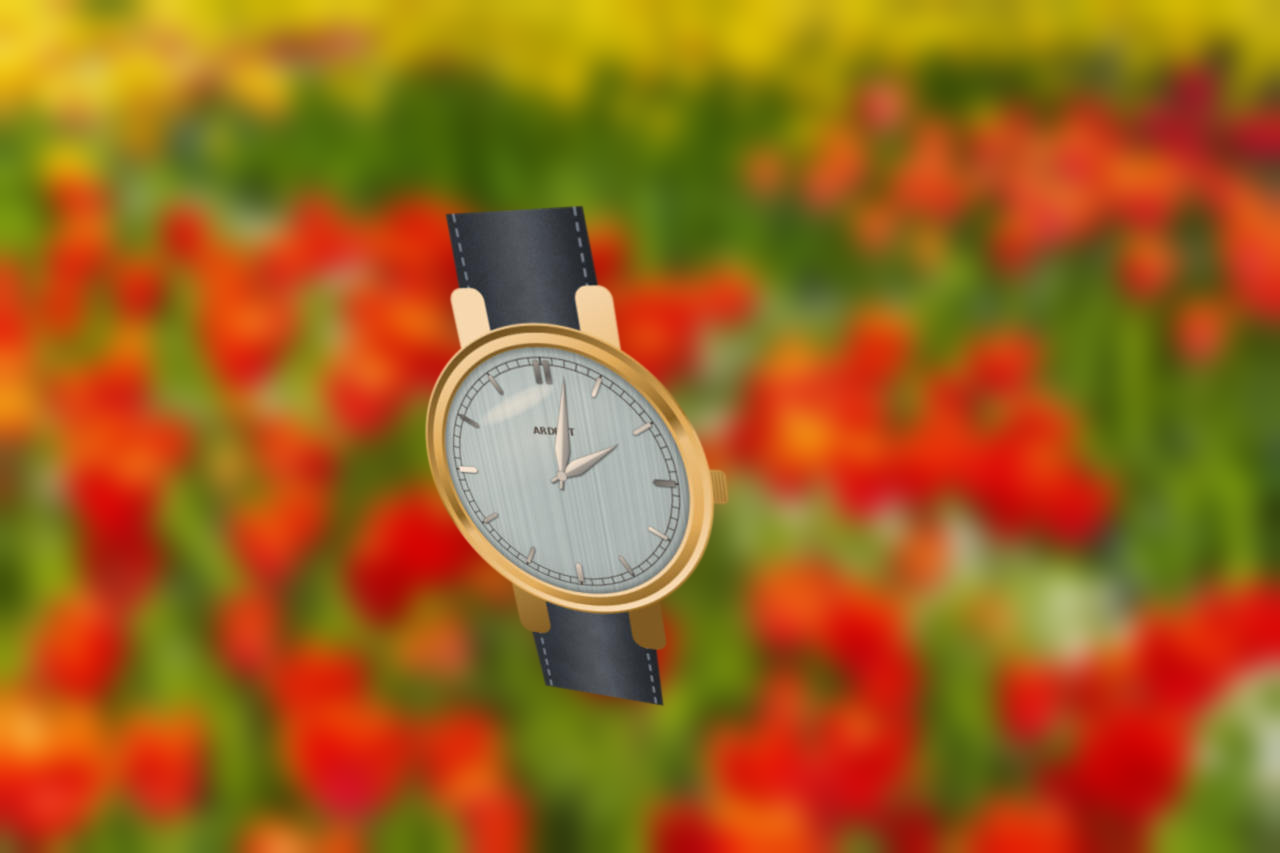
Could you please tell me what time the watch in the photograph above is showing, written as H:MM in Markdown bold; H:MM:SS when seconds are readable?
**2:02**
